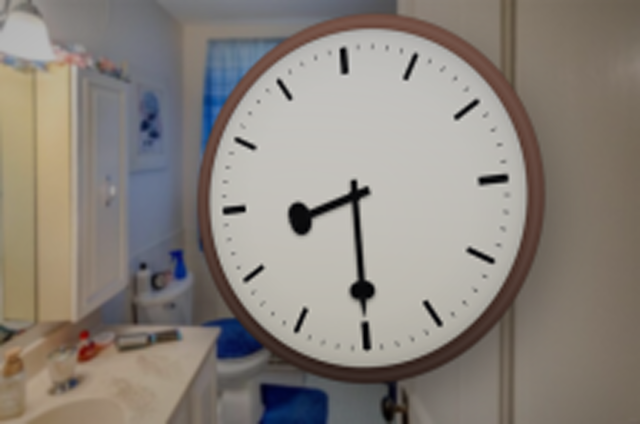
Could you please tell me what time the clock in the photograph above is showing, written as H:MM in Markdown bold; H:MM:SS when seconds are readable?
**8:30**
